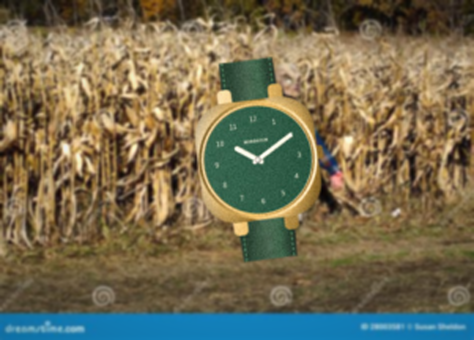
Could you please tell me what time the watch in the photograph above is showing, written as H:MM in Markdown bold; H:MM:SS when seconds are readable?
**10:10**
